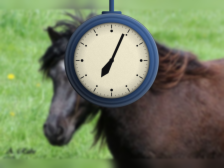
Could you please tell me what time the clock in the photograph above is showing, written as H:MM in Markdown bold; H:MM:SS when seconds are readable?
**7:04**
